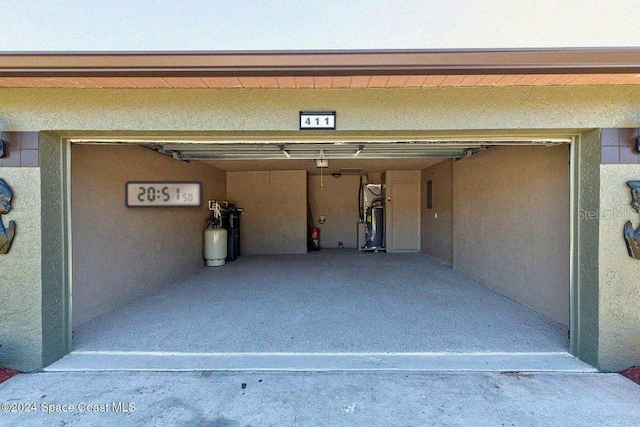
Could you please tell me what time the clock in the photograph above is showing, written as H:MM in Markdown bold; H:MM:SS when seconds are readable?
**20:51**
